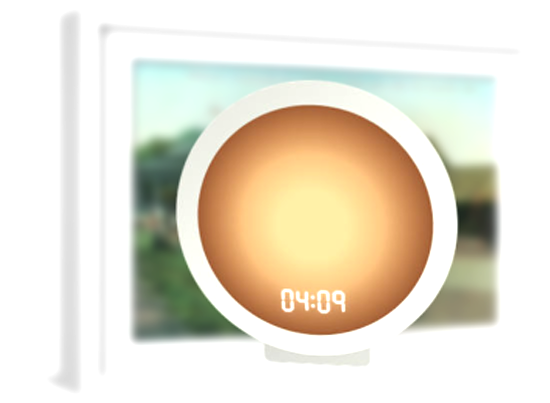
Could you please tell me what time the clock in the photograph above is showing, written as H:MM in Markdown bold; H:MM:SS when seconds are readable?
**4:09**
